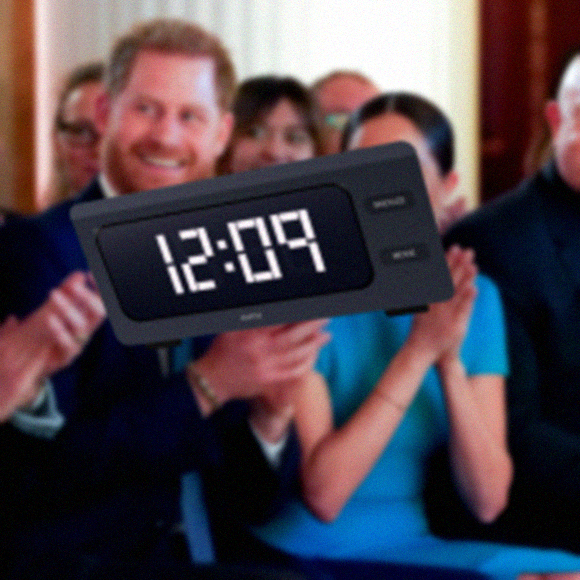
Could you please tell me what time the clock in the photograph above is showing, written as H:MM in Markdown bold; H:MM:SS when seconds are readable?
**12:09**
